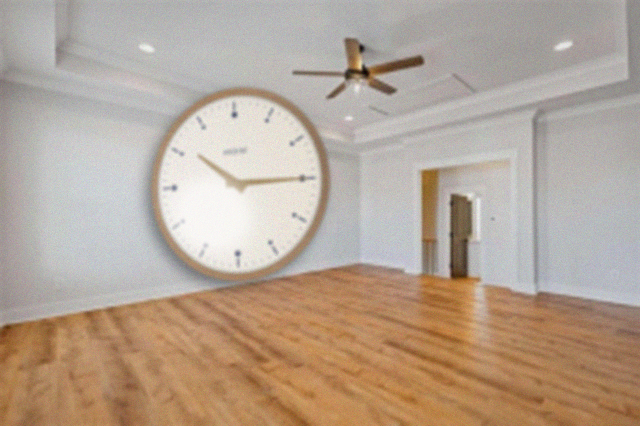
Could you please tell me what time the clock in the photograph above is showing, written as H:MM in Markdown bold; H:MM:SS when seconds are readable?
**10:15**
